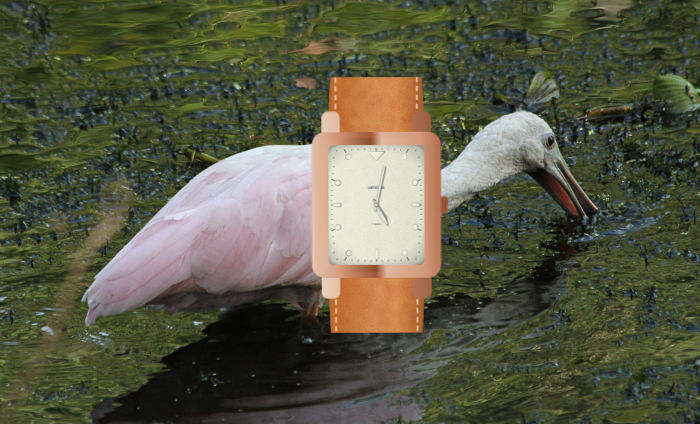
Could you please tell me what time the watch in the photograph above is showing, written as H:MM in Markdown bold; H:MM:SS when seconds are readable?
**5:02**
